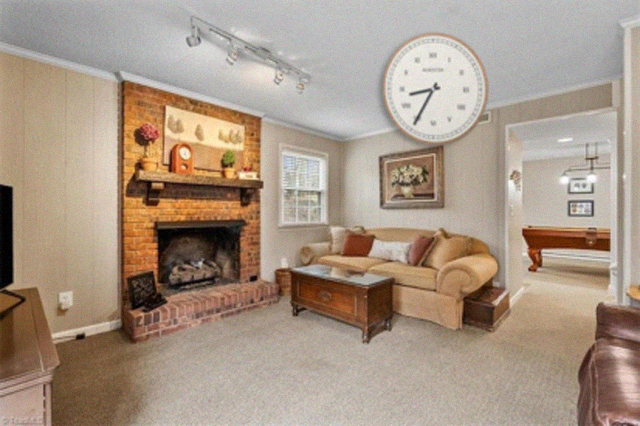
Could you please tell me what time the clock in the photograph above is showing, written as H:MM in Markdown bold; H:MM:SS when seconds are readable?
**8:35**
